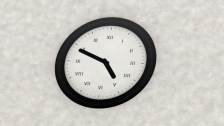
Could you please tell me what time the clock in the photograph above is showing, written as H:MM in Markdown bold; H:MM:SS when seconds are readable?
**4:49**
